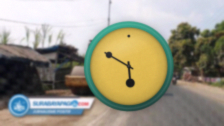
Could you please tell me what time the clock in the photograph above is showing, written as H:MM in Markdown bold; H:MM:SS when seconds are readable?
**5:50**
